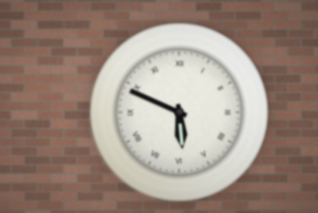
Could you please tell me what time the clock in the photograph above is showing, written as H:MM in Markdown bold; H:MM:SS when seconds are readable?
**5:49**
